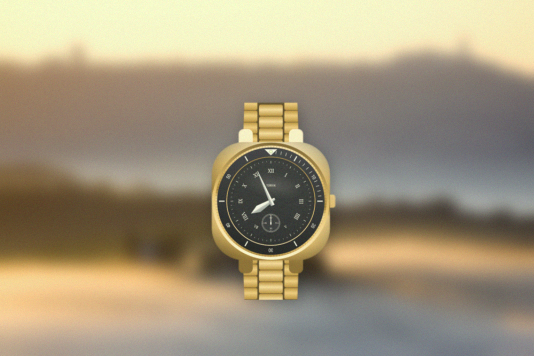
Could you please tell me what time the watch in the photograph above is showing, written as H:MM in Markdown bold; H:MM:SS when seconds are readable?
**7:56**
